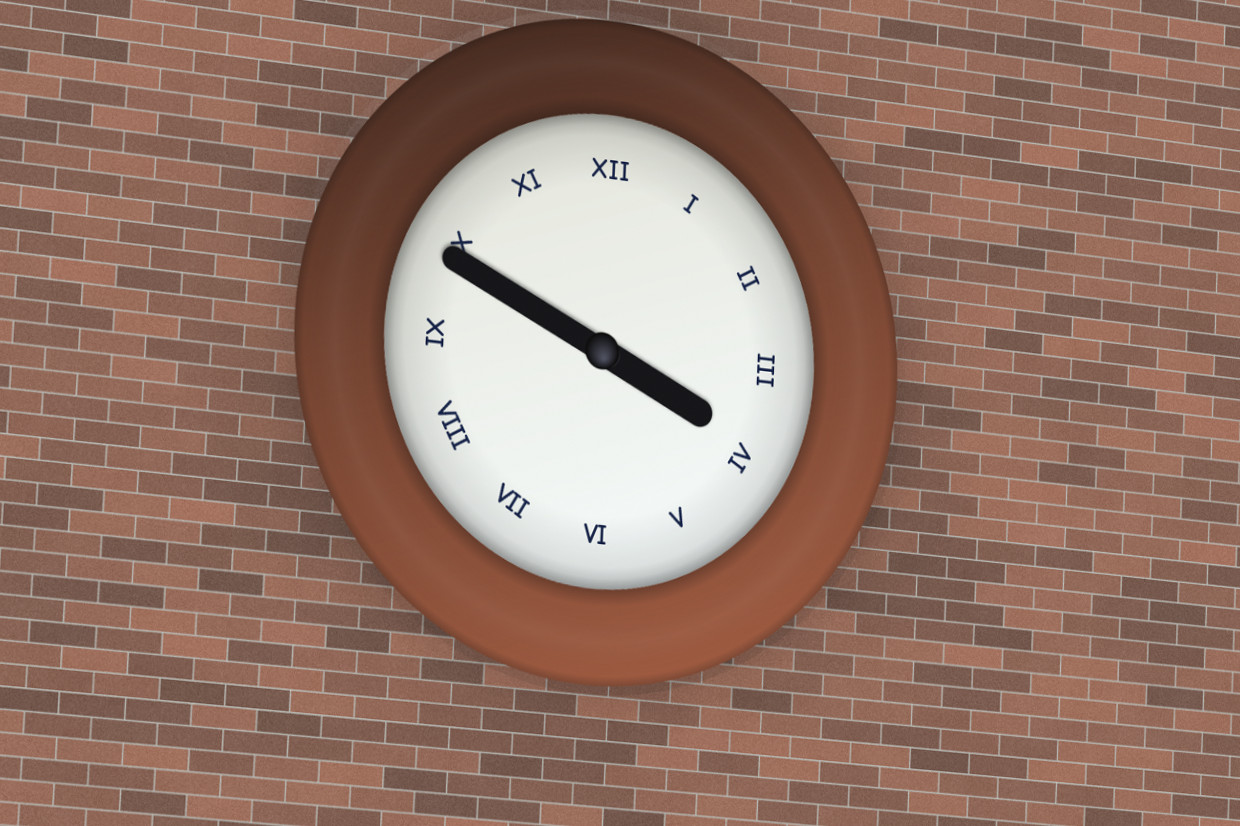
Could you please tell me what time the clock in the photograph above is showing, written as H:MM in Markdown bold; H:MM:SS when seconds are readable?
**3:49**
